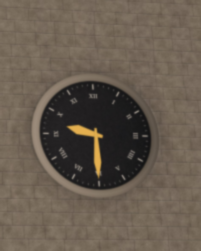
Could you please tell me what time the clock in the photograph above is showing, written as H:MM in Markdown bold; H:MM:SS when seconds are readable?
**9:30**
